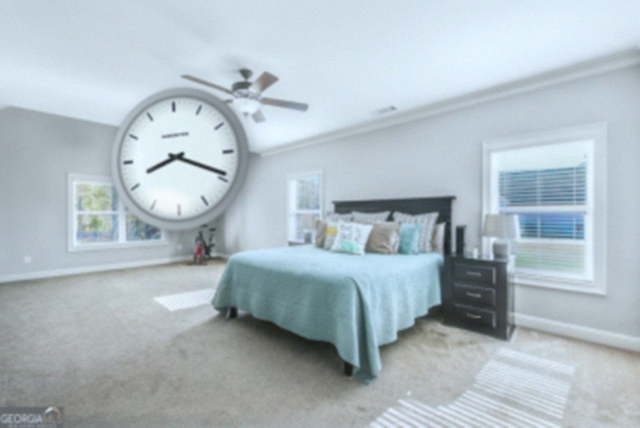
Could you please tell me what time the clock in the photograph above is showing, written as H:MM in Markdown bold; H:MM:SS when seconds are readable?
**8:19**
